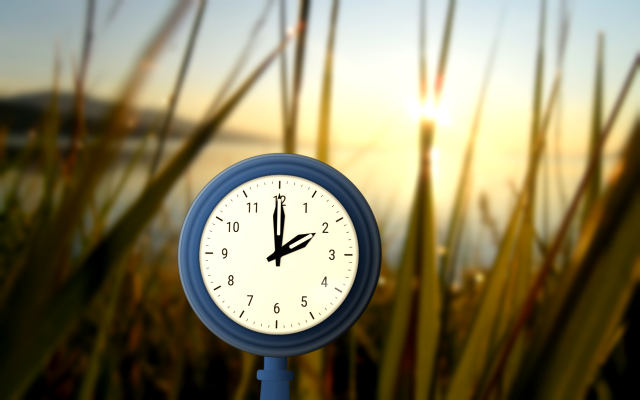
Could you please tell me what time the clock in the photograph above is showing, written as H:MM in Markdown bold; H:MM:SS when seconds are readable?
**2:00**
